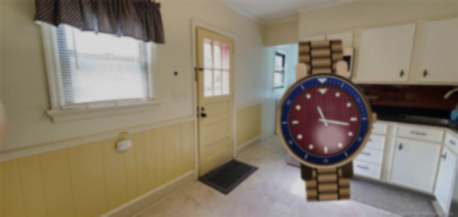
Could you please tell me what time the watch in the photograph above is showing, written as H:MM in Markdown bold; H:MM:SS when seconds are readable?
**11:17**
